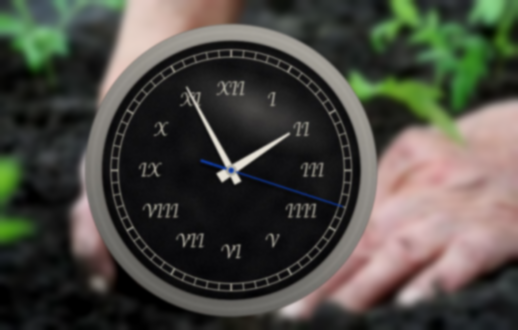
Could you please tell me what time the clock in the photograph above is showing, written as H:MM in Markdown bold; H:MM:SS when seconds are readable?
**1:55:18**
